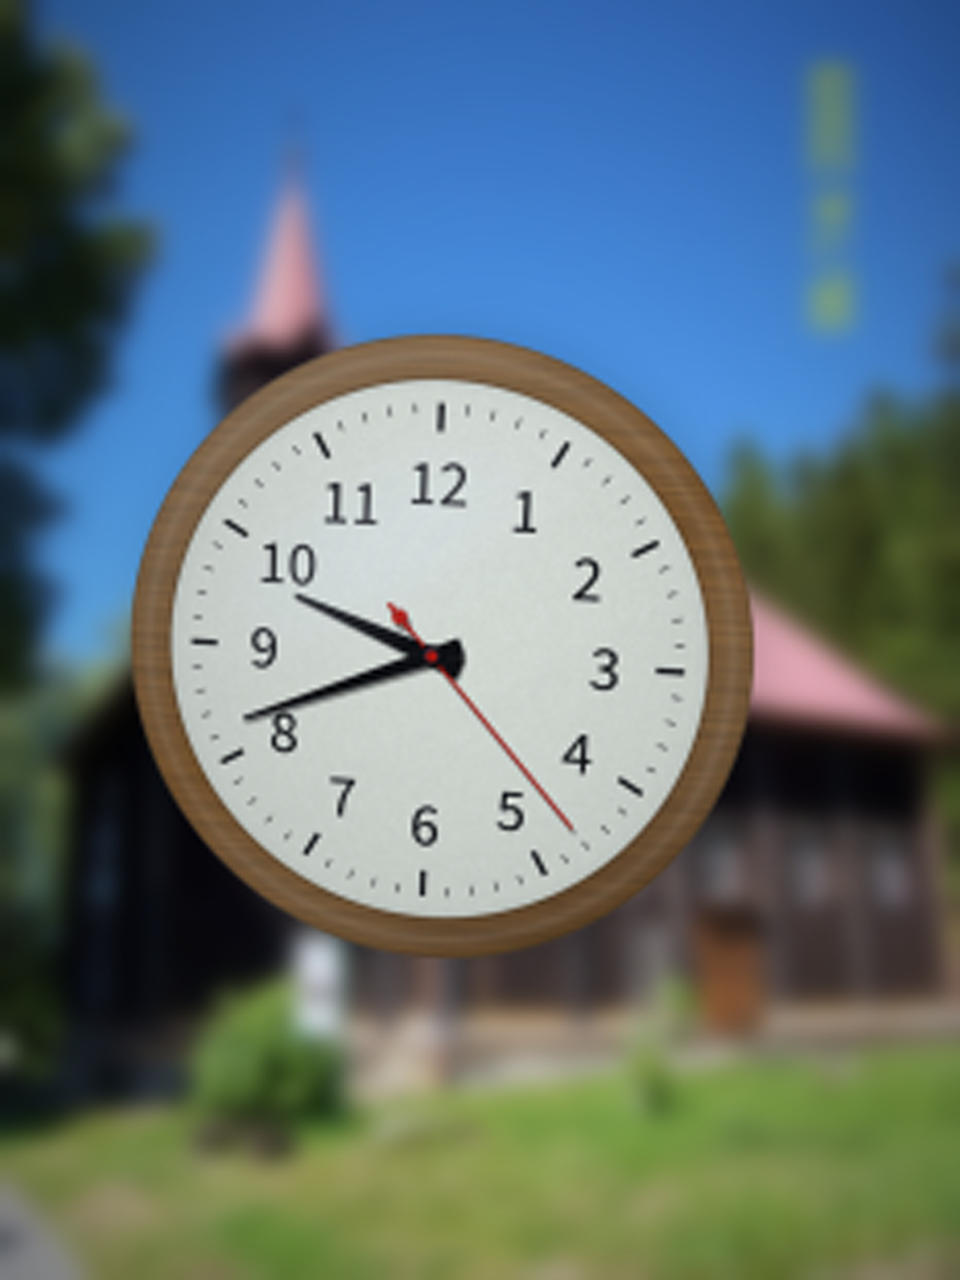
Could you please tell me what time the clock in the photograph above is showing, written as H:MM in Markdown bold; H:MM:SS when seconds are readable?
**9:41:23**
